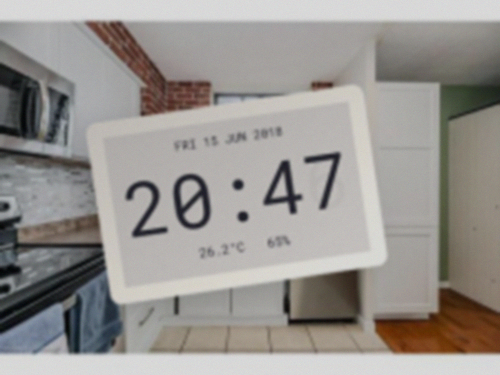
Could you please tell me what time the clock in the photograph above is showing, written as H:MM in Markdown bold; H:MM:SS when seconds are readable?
**20:47**
